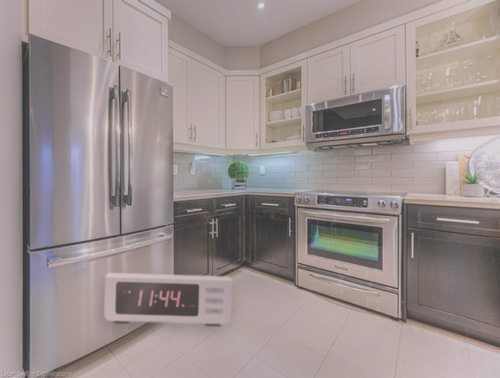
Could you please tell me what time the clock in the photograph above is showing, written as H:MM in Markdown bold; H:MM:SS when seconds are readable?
**11:44**
